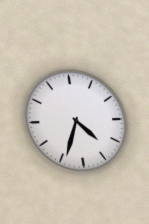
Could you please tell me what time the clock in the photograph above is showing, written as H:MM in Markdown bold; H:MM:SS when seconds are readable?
**4:34**
